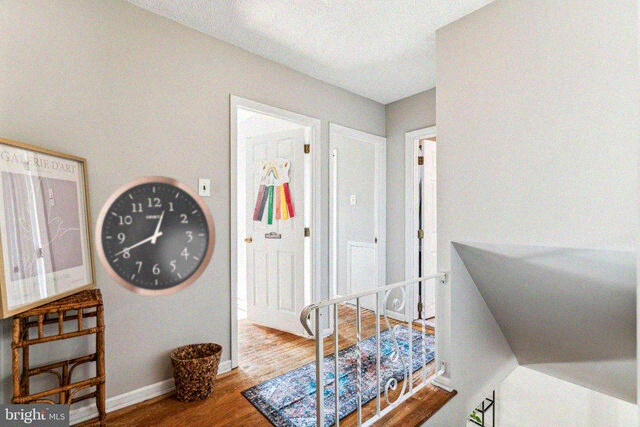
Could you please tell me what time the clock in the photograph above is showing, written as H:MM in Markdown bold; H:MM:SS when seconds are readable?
**12:41**
